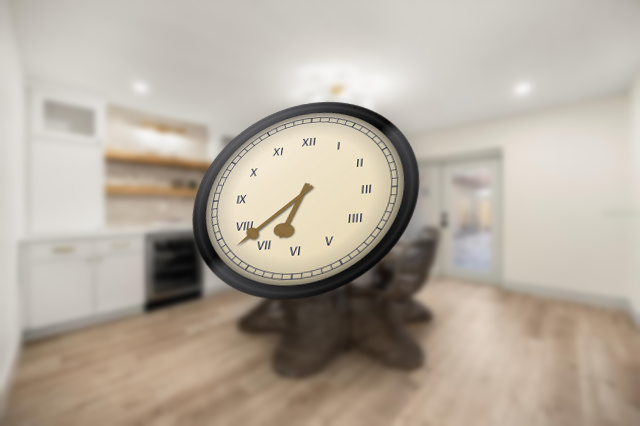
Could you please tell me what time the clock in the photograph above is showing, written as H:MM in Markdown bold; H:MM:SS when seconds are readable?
**6:38**
